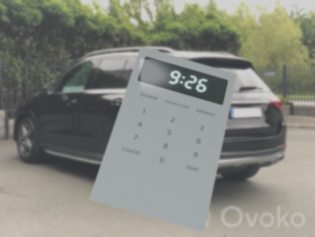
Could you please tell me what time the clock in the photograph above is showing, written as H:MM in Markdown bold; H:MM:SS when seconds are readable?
**9:26**
